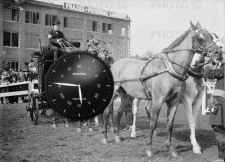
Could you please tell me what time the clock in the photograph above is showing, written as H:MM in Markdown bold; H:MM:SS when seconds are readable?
**5:46**
